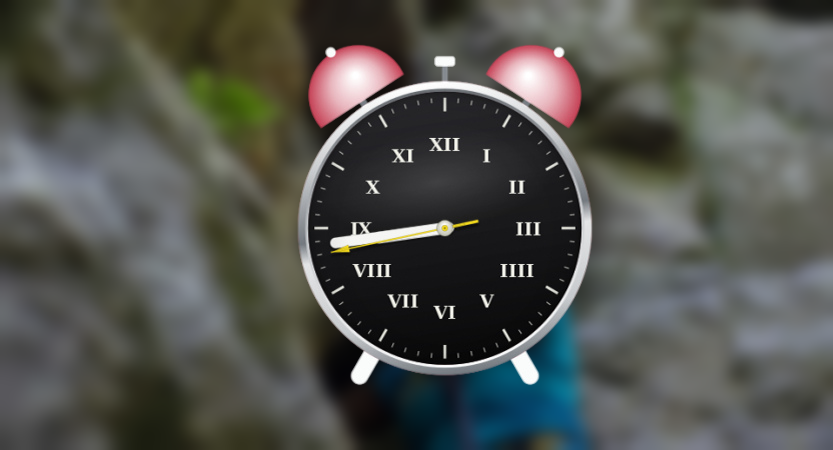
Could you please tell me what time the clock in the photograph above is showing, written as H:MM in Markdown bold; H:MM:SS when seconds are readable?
**8:43:43**
